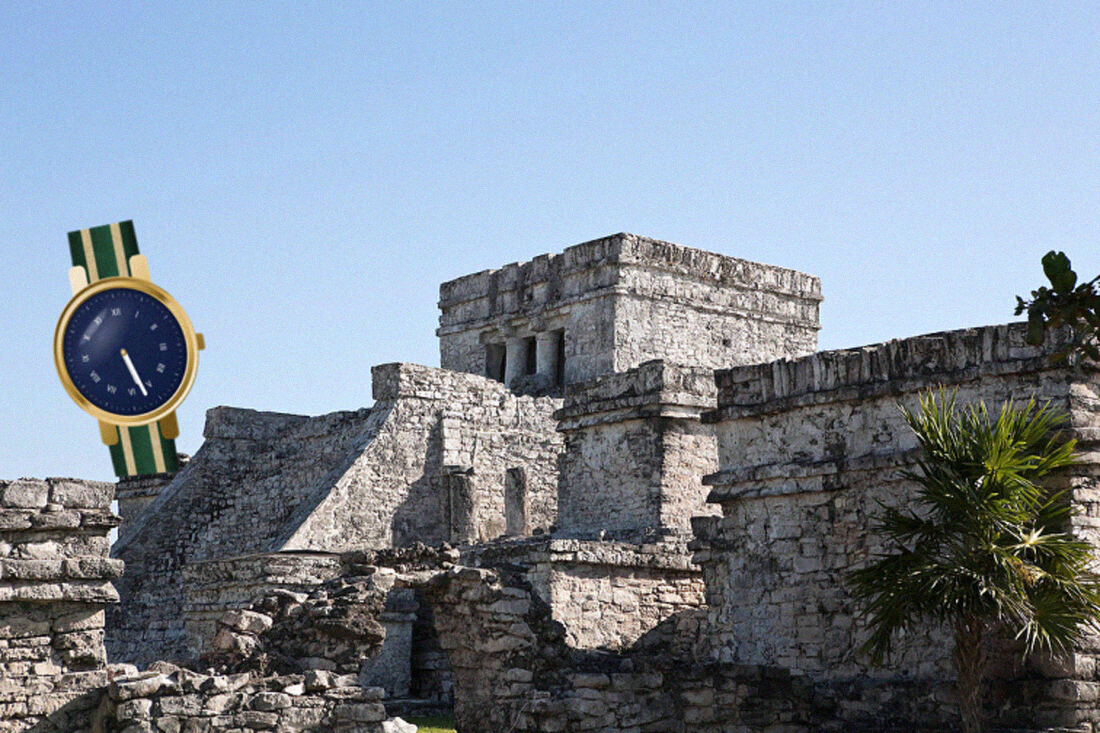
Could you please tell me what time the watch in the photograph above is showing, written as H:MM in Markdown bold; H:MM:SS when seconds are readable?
**5:27**
